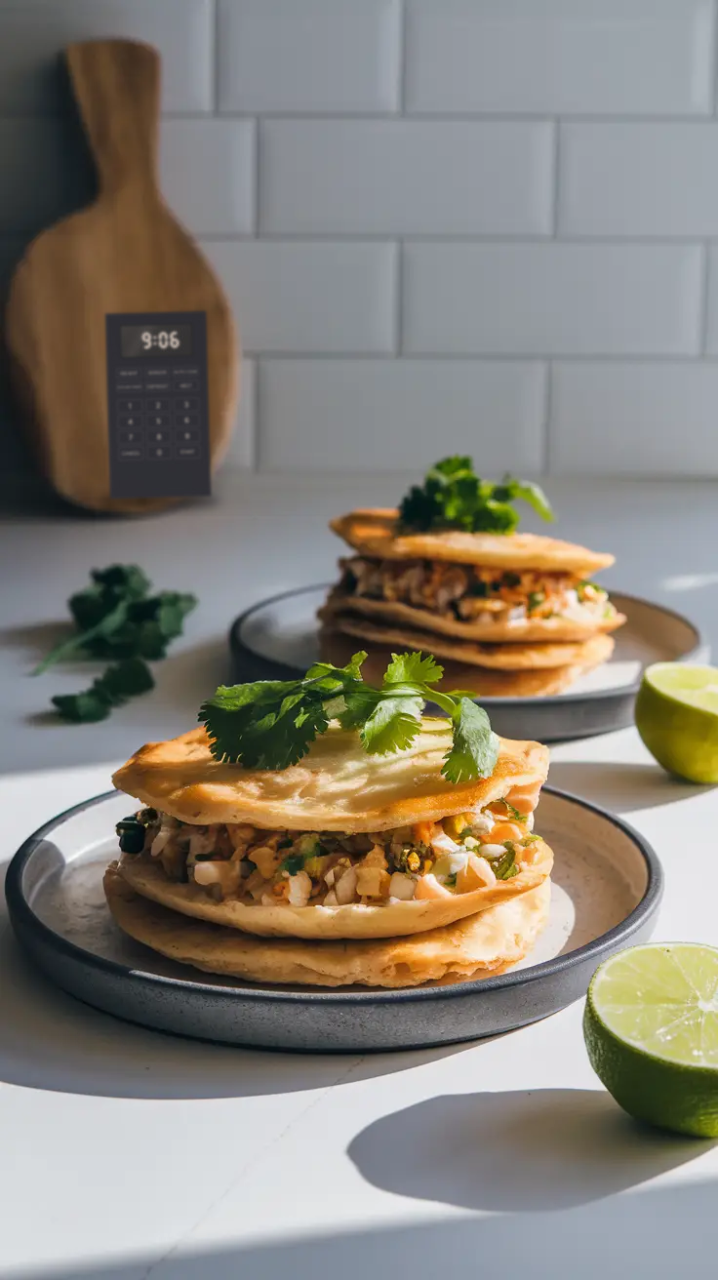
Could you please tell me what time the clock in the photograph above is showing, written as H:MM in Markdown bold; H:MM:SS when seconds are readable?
**9:06**
